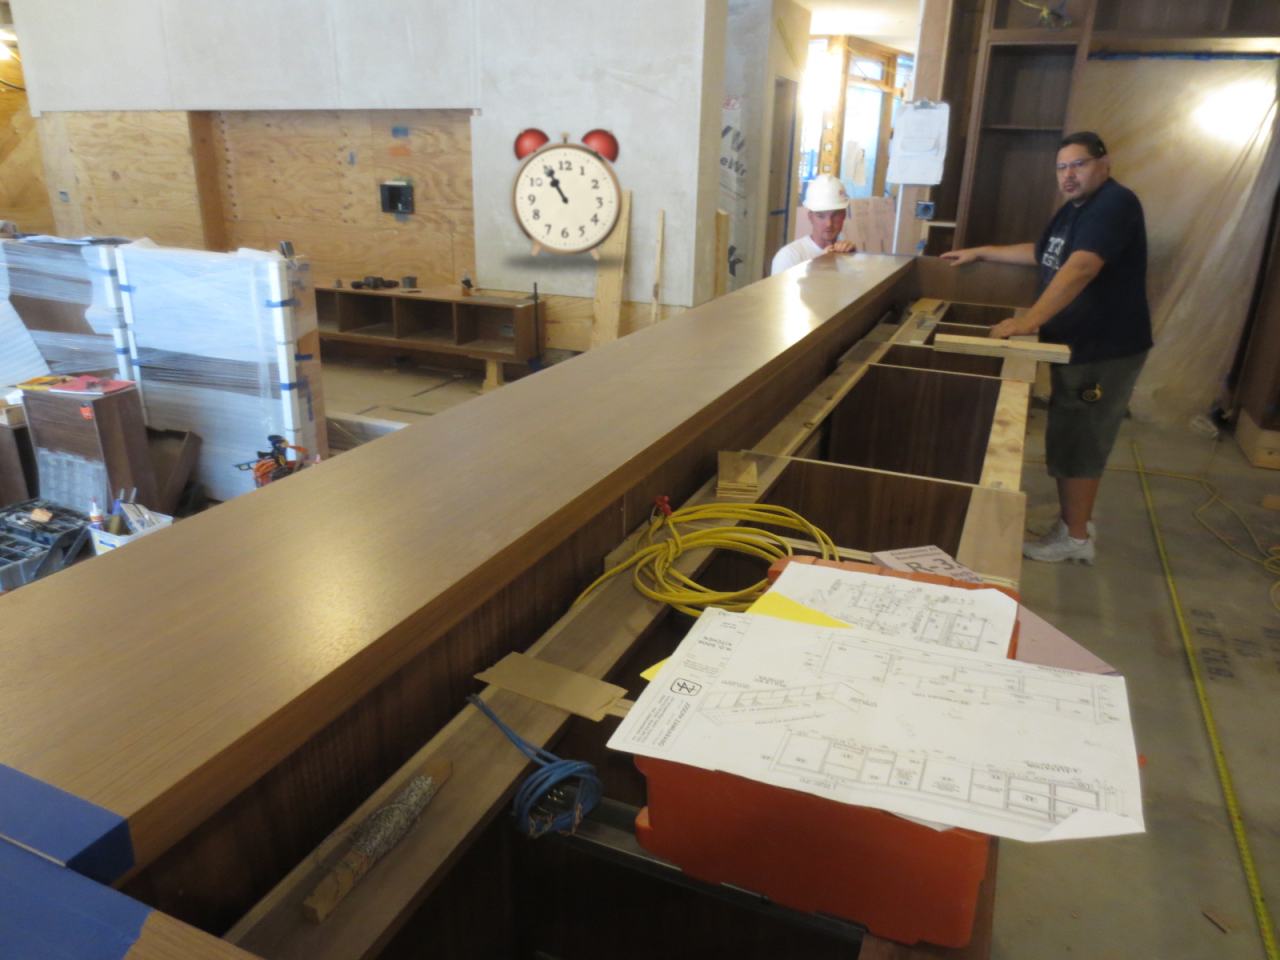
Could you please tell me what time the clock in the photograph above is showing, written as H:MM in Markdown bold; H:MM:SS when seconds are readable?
**10:55**
